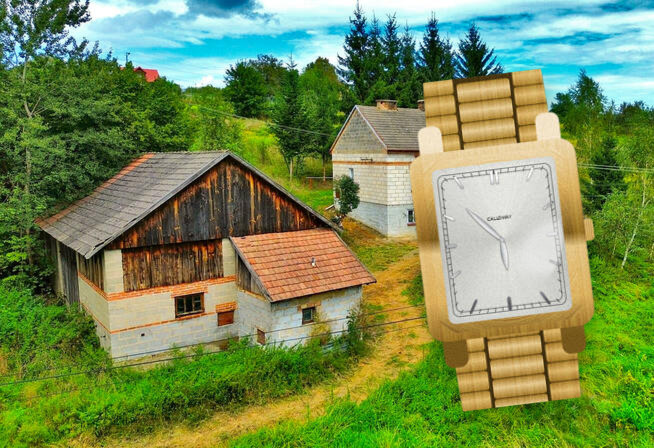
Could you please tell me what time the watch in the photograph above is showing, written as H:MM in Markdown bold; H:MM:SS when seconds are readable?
**5:53**
